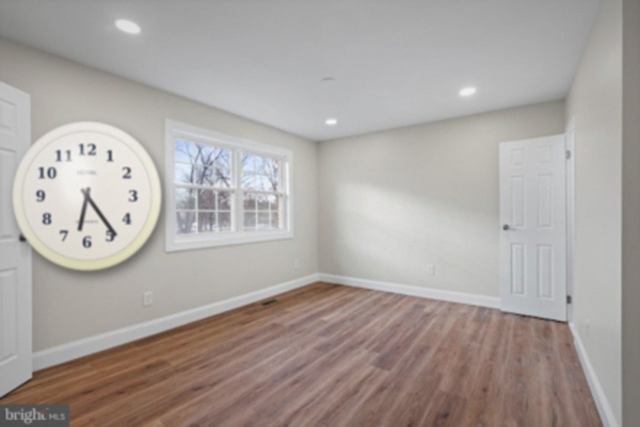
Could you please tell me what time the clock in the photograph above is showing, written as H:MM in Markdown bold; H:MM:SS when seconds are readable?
**6:24**
